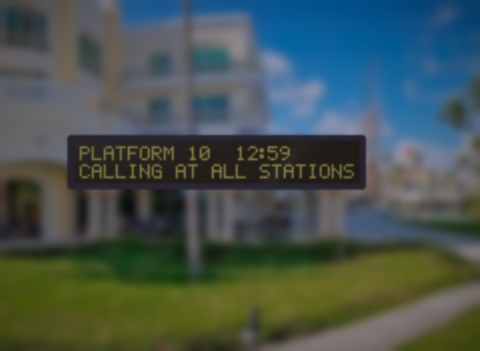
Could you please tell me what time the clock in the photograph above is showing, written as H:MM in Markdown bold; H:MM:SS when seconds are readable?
**12:59**
